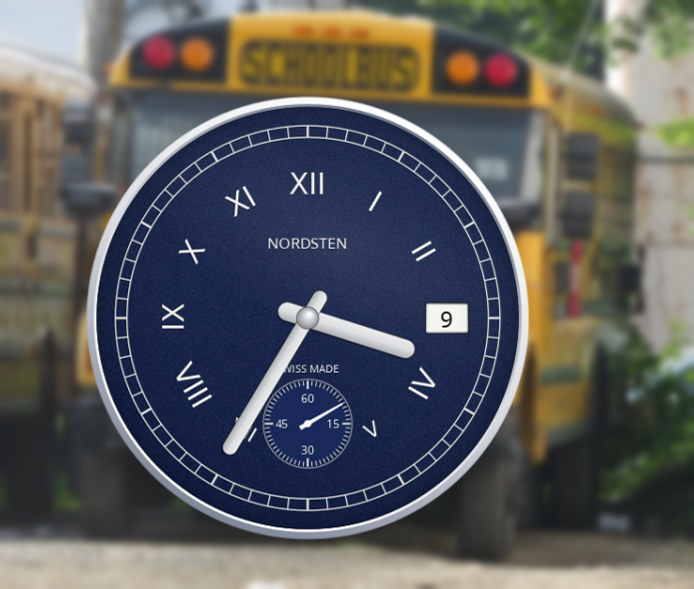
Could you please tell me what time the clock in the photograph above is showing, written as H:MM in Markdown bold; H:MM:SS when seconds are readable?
**3:35:10**
